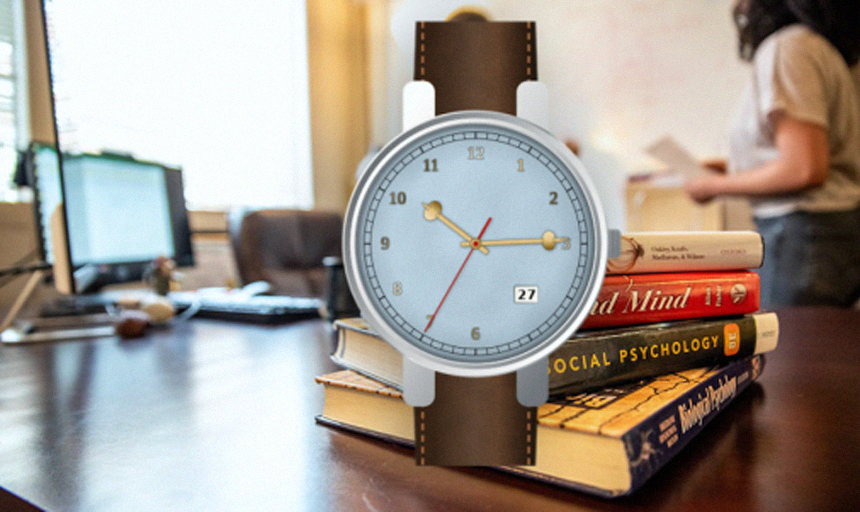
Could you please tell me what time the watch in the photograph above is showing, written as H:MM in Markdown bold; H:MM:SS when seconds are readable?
**10:14:35**
